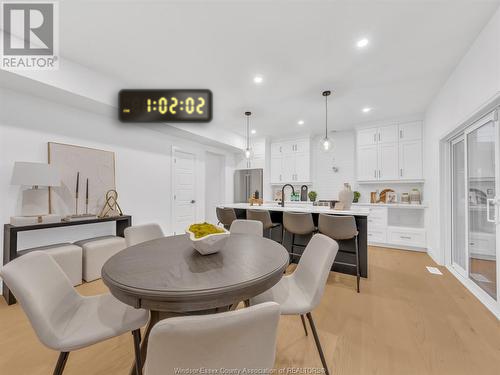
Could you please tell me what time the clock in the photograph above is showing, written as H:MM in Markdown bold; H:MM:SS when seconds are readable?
**1:02:02**
